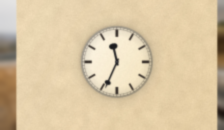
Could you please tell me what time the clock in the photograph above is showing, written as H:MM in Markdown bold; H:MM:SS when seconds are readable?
**11:34**
